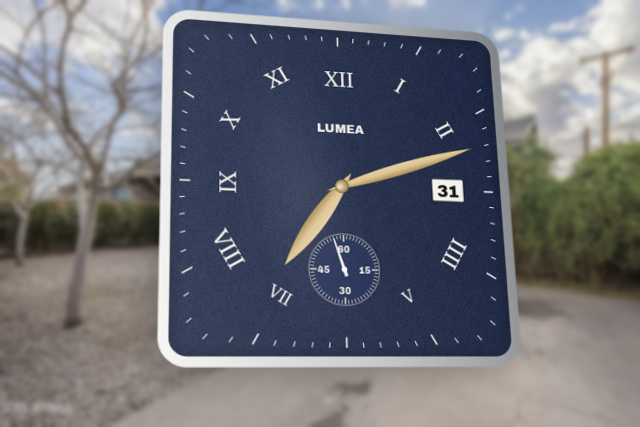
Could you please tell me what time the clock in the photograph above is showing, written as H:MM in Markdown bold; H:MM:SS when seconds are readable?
**7:11:57**
